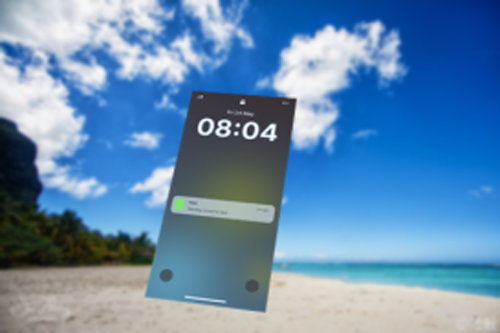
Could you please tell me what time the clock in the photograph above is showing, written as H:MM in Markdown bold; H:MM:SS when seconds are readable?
**8:04**
